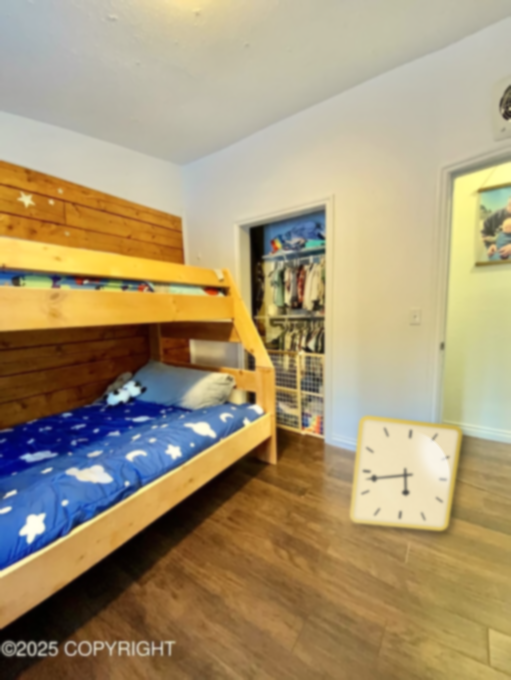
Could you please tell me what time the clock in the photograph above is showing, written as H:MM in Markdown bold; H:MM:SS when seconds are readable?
**5:43**
